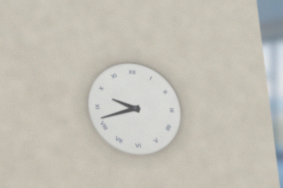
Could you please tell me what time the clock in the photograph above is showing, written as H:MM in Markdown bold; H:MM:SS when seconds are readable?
**9:42**
